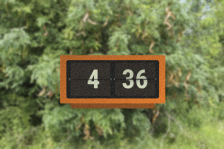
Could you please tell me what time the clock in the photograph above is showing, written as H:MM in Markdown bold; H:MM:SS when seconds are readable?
**4:36**
